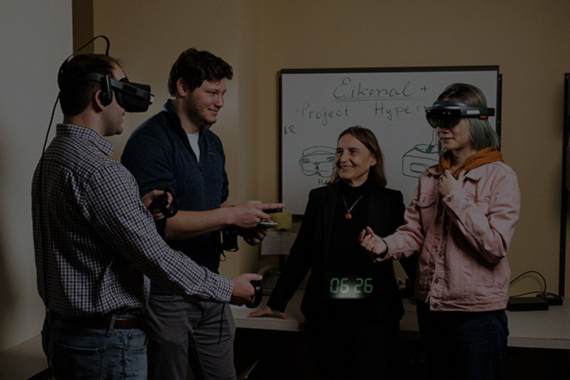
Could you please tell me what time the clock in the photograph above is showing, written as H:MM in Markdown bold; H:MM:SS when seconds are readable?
**6:26**
